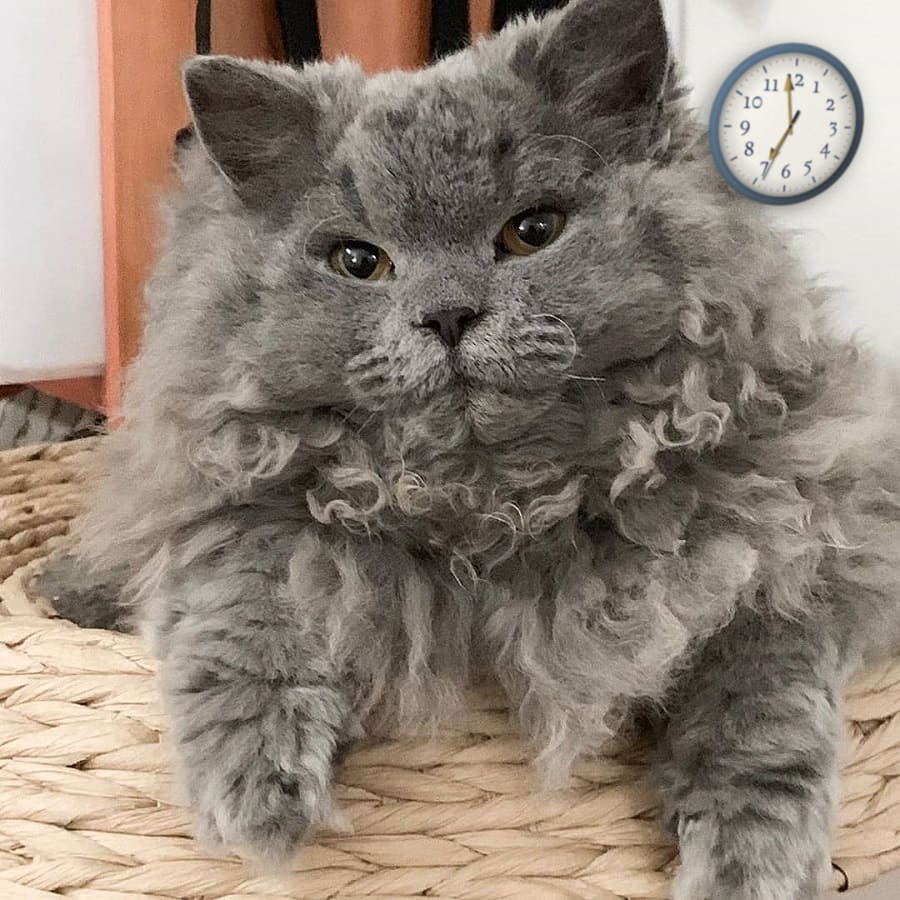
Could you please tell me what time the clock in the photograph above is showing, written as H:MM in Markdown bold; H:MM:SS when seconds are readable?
**6:58:34**
